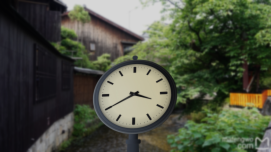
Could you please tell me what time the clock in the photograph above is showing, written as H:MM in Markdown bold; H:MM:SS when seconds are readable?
**3:40**
